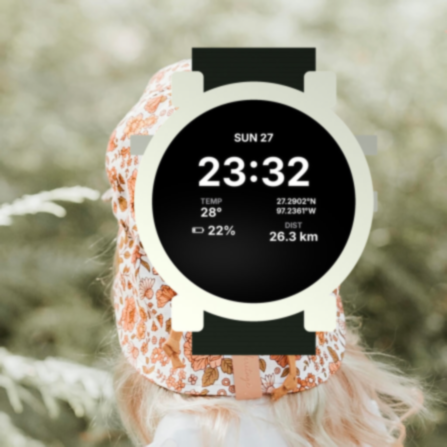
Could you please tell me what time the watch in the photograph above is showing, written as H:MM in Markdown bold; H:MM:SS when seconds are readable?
**23:32**
